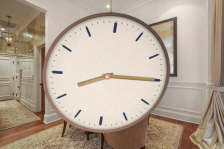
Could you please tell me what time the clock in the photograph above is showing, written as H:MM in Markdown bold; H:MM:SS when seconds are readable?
**8:15**
